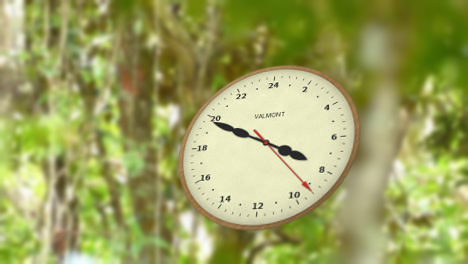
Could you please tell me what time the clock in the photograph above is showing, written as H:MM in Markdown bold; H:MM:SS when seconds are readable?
**7:49:23**
